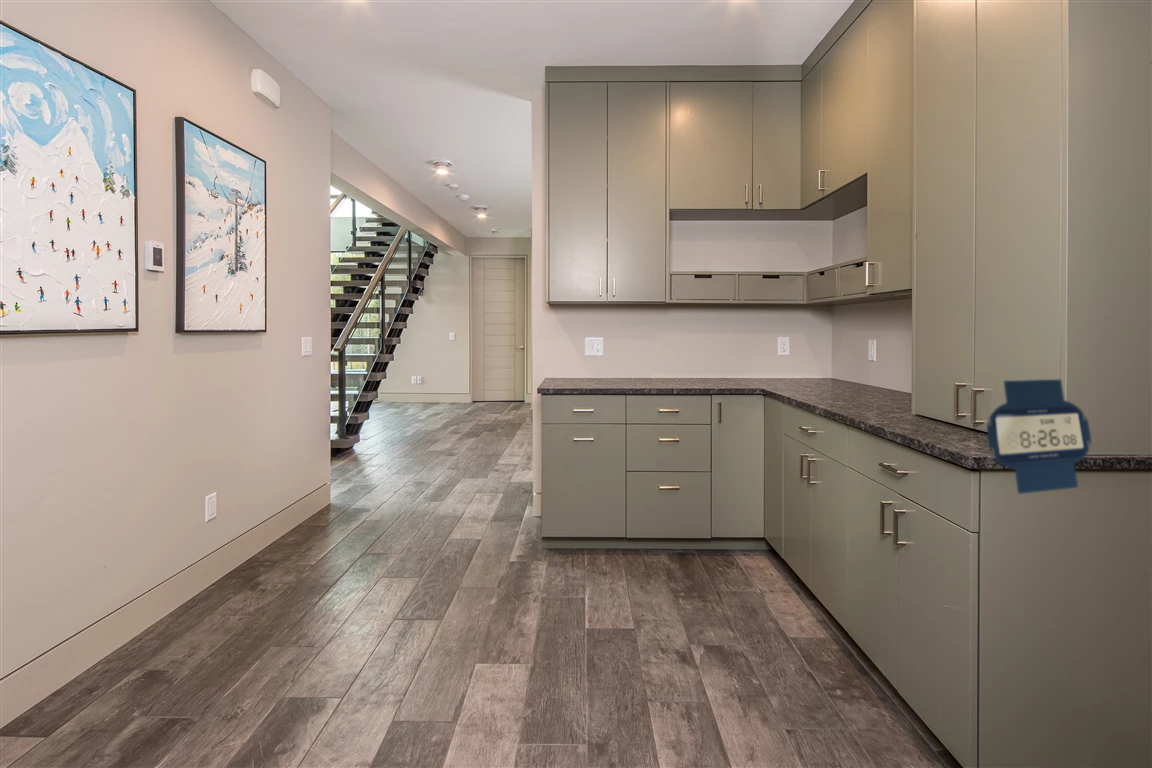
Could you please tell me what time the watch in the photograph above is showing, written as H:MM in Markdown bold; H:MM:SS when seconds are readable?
**8:26:08**
